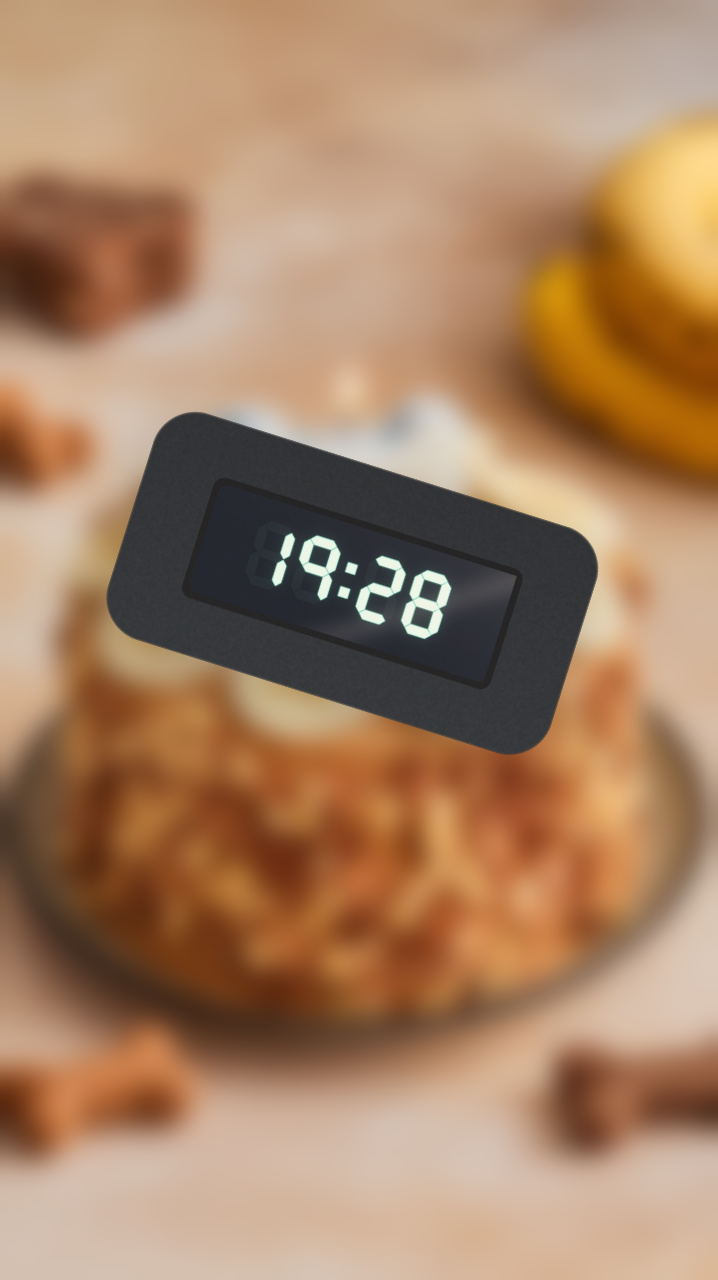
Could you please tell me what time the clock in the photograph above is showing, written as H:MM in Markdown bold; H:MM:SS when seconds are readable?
**19:28**
